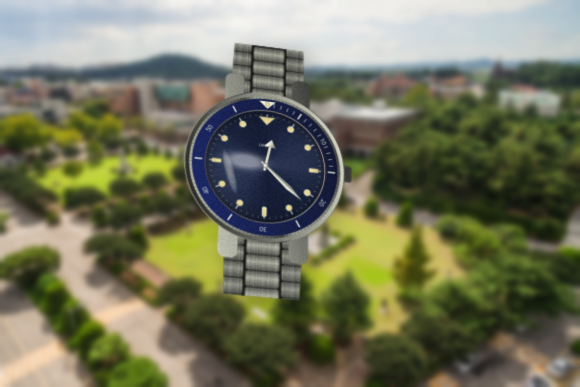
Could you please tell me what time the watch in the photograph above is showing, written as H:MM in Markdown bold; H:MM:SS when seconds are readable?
**12:22**
